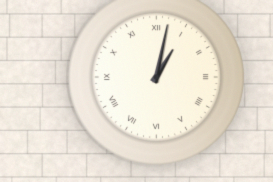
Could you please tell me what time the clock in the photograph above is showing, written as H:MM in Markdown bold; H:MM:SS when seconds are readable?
**1:02**
